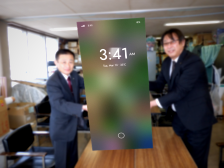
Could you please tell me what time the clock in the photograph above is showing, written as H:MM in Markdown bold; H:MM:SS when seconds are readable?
**3:41**
